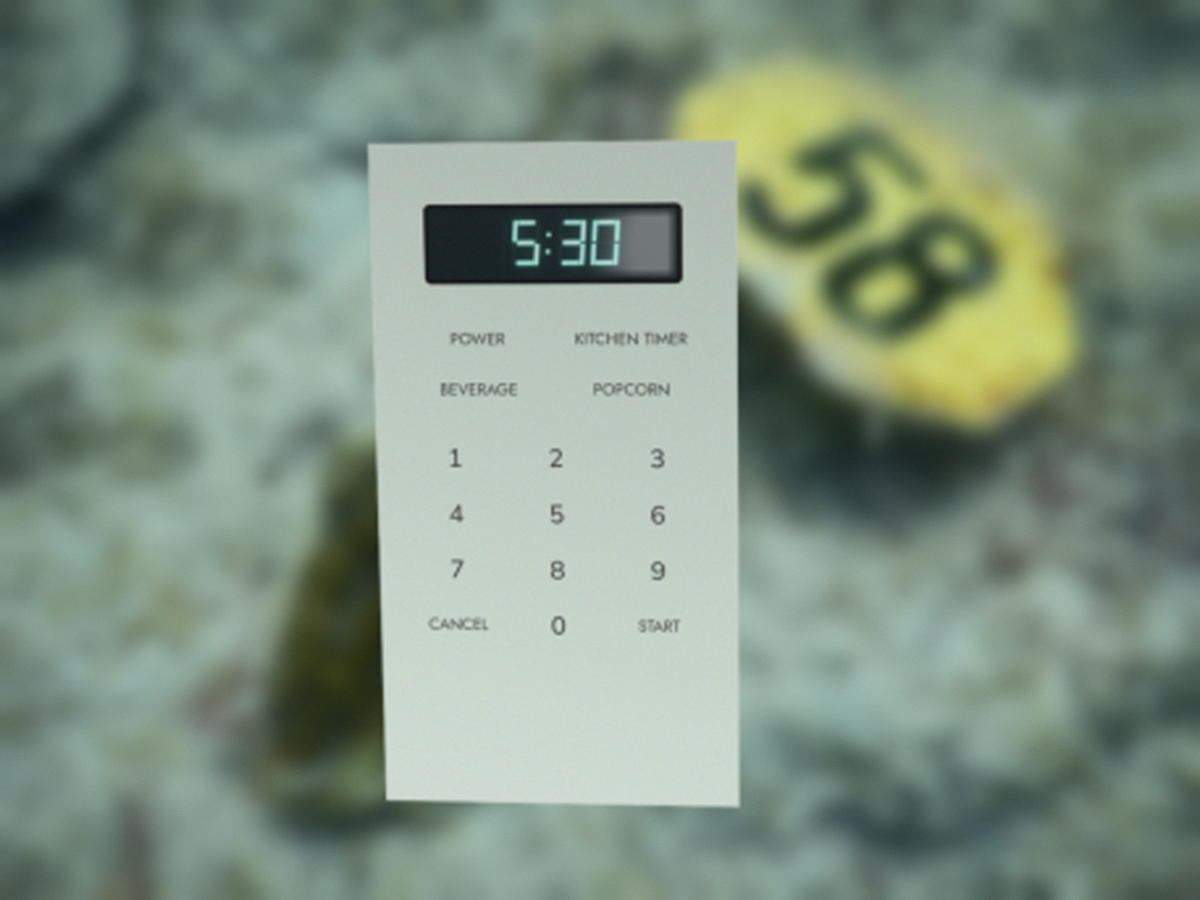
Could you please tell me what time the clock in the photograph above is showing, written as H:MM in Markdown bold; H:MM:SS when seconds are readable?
**5:30**
